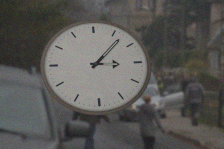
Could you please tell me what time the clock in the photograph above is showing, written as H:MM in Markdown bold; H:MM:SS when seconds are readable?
**3:07**
